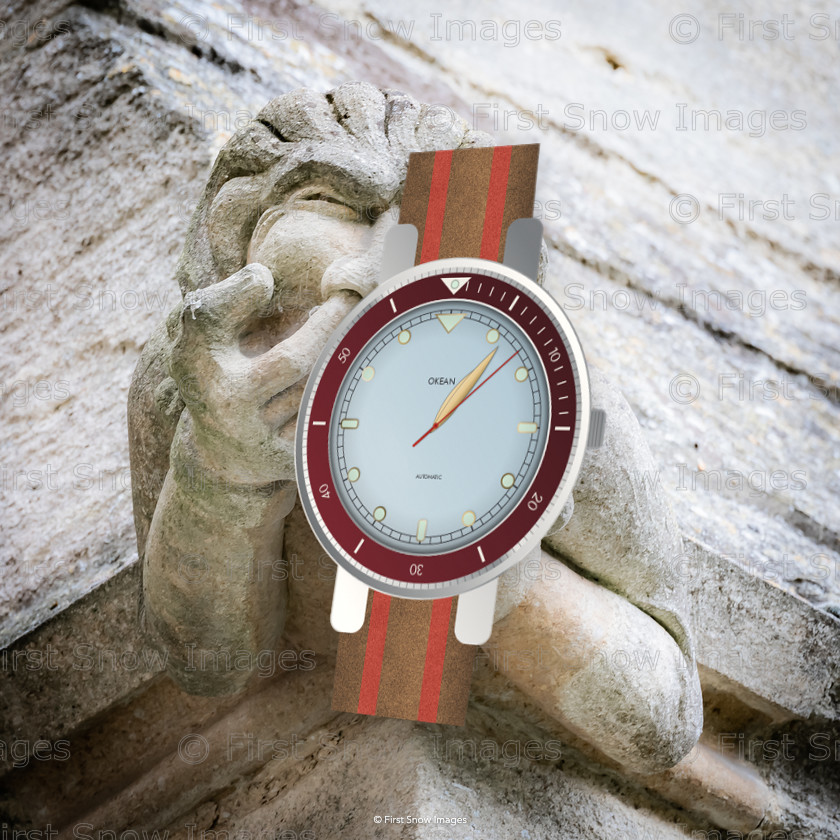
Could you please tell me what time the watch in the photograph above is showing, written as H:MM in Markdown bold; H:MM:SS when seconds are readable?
**1:06:08**
